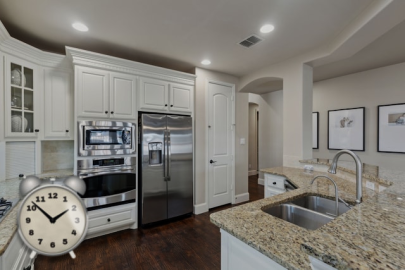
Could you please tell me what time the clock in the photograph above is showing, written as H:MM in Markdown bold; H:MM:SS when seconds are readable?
**1:52**
